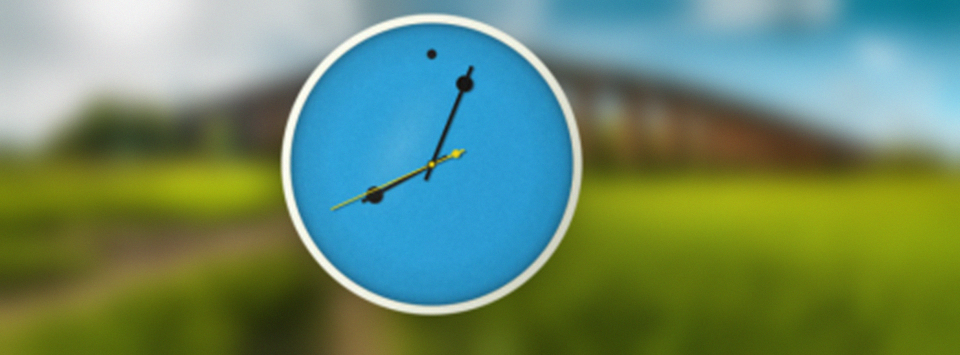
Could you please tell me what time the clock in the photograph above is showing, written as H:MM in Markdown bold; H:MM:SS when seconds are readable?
**8:03:41**
